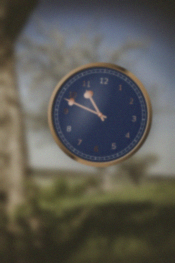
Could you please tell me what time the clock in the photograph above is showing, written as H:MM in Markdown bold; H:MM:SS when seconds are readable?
**10:48**
